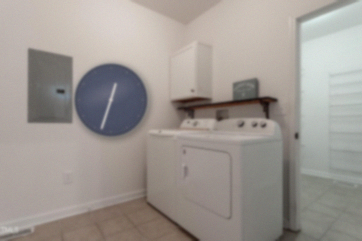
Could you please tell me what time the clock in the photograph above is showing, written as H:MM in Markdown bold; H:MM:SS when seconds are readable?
**12:33**
